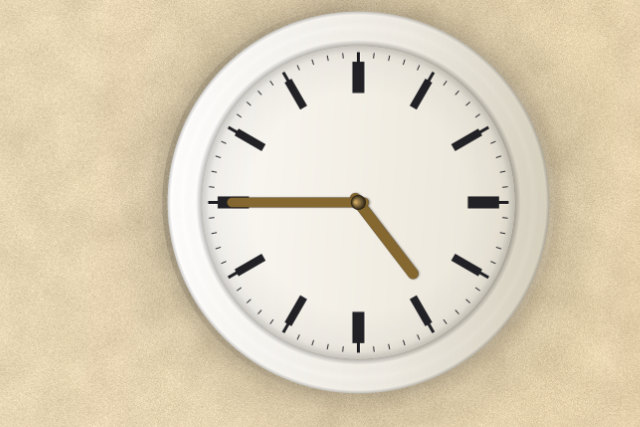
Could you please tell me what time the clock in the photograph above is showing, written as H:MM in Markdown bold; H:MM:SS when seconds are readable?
**4:45**
